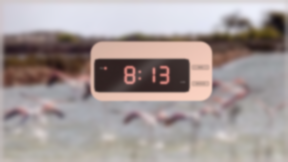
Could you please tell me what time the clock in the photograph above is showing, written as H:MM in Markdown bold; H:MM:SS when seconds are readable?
**8:13**
